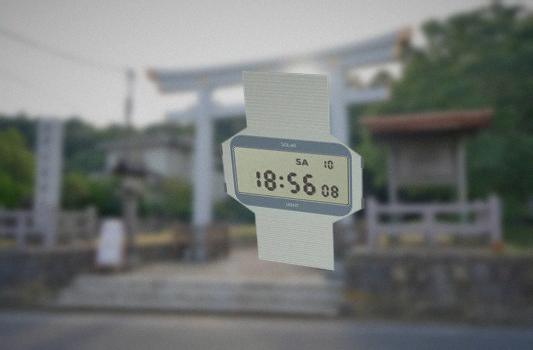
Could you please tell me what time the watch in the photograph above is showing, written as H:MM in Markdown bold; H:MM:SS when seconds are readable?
**18:56:08**
